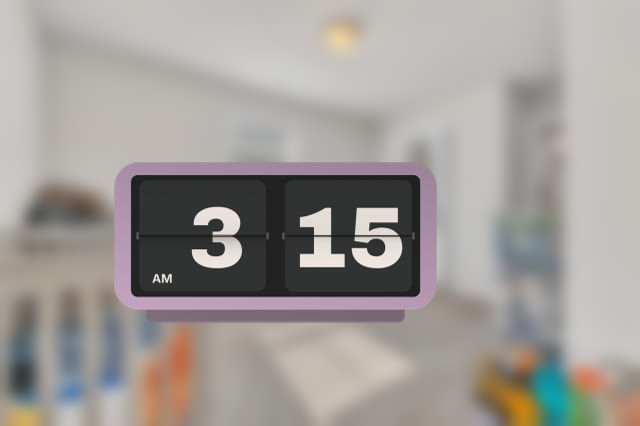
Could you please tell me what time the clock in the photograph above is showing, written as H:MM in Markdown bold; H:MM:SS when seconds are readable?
**3:15**
